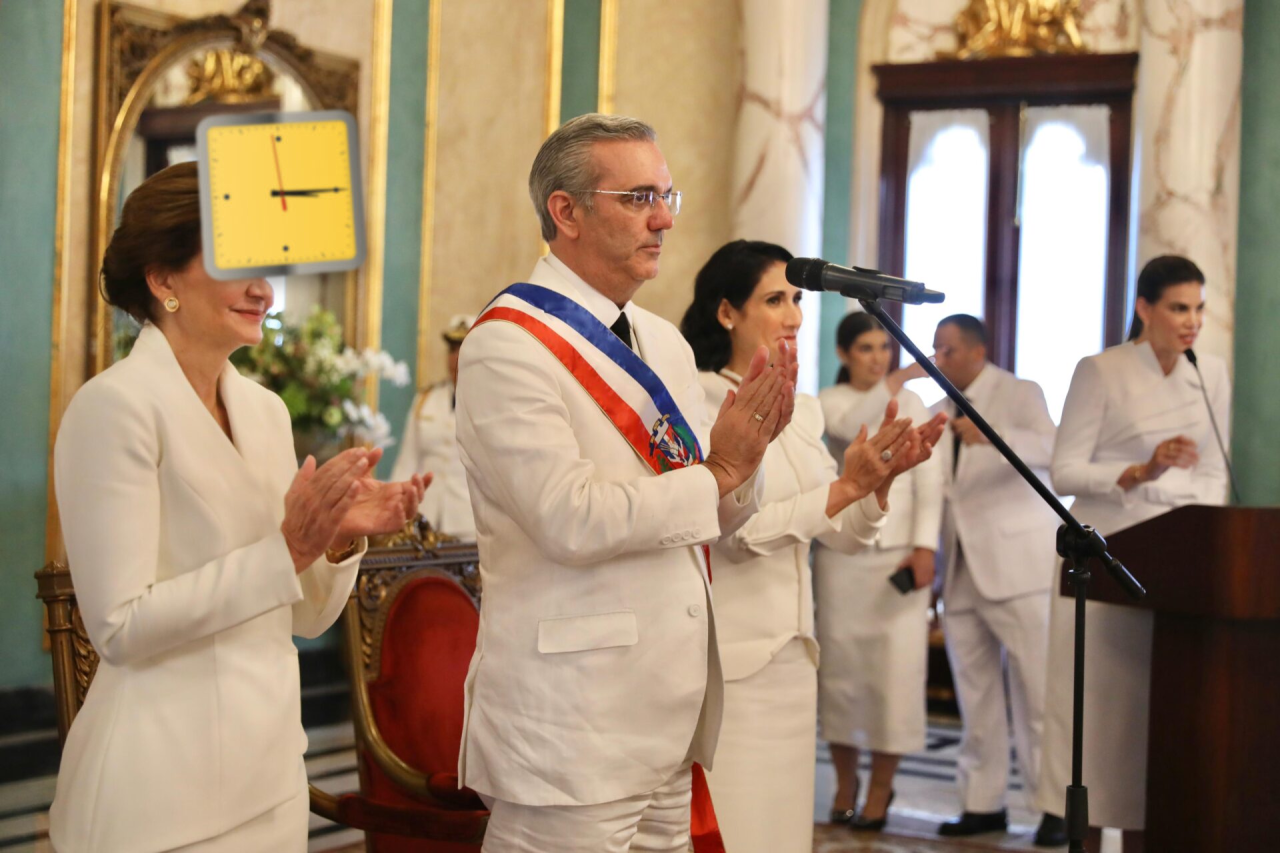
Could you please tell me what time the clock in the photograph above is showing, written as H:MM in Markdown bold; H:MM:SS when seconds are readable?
**3:14:59**
